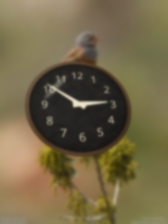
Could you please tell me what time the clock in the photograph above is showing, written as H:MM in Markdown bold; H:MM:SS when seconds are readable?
**2:51**
